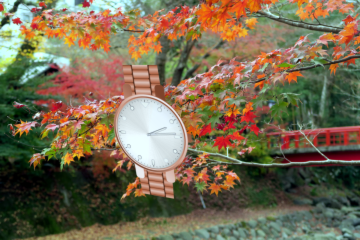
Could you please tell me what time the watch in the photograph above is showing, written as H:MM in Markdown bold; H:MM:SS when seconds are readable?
**2:14**
